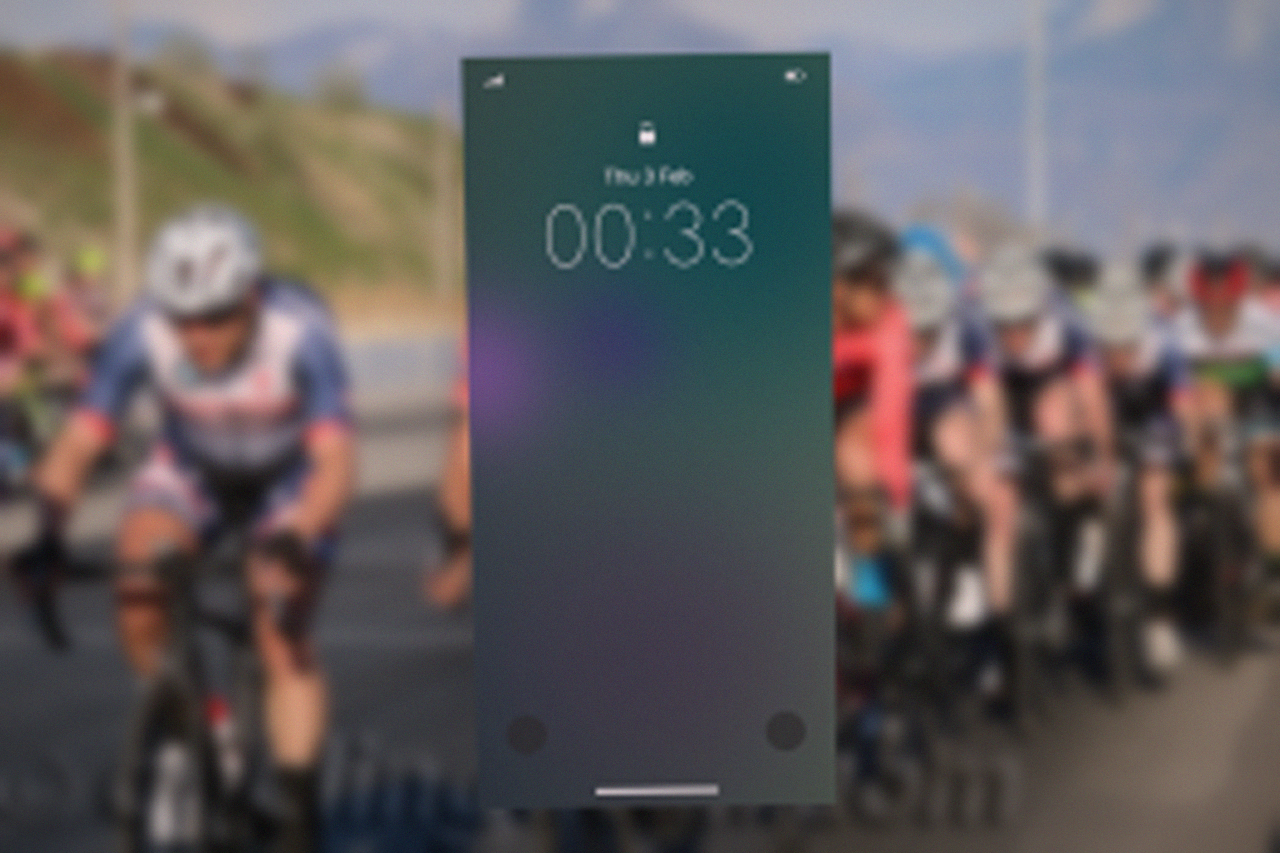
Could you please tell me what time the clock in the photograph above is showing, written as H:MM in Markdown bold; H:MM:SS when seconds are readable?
**0:33**
